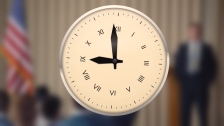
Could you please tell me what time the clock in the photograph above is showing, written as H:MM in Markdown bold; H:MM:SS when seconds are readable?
**8:59**
